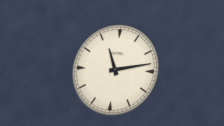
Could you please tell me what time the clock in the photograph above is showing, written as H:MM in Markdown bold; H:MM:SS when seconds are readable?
**11:13**
